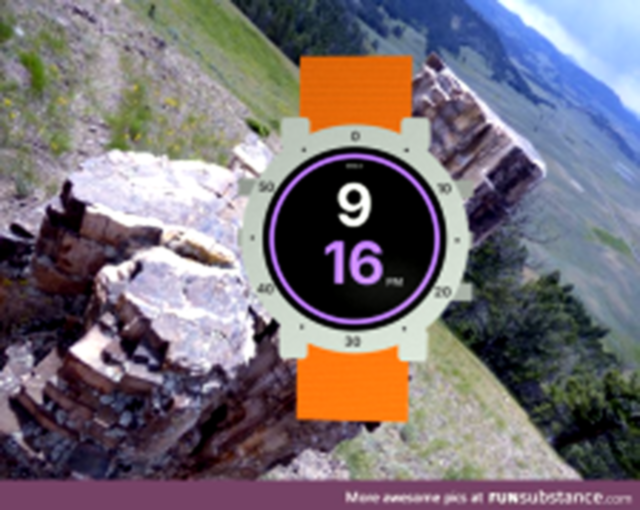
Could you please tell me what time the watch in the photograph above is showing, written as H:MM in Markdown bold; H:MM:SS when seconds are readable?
**9:16**
